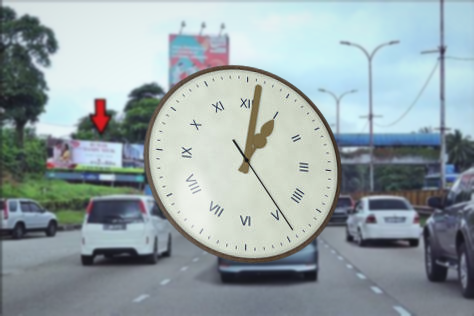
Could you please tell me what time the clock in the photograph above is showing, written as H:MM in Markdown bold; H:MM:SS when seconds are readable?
**1:01:24**
